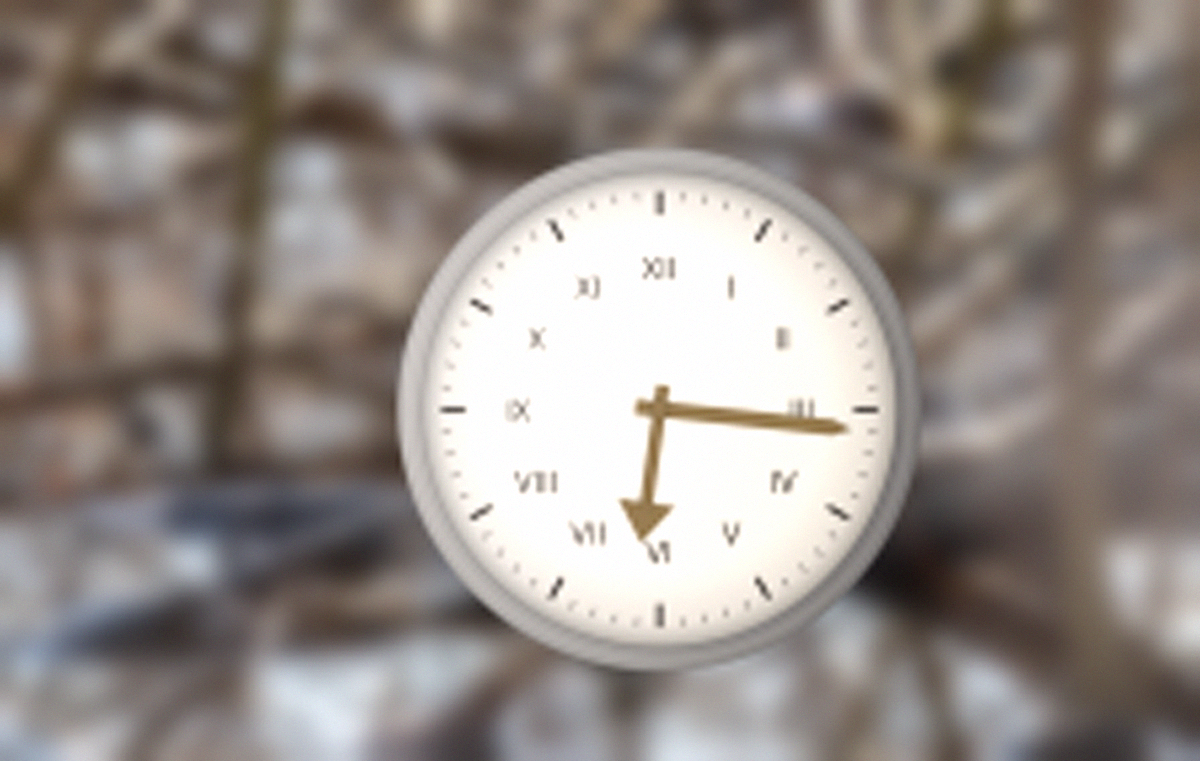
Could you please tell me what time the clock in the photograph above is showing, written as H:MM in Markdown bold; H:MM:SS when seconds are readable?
**6:16**
